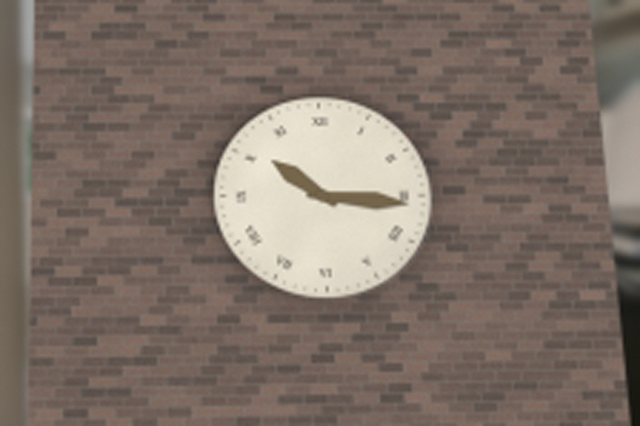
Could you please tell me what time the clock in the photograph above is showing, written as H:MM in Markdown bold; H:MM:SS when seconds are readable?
**10:16**
